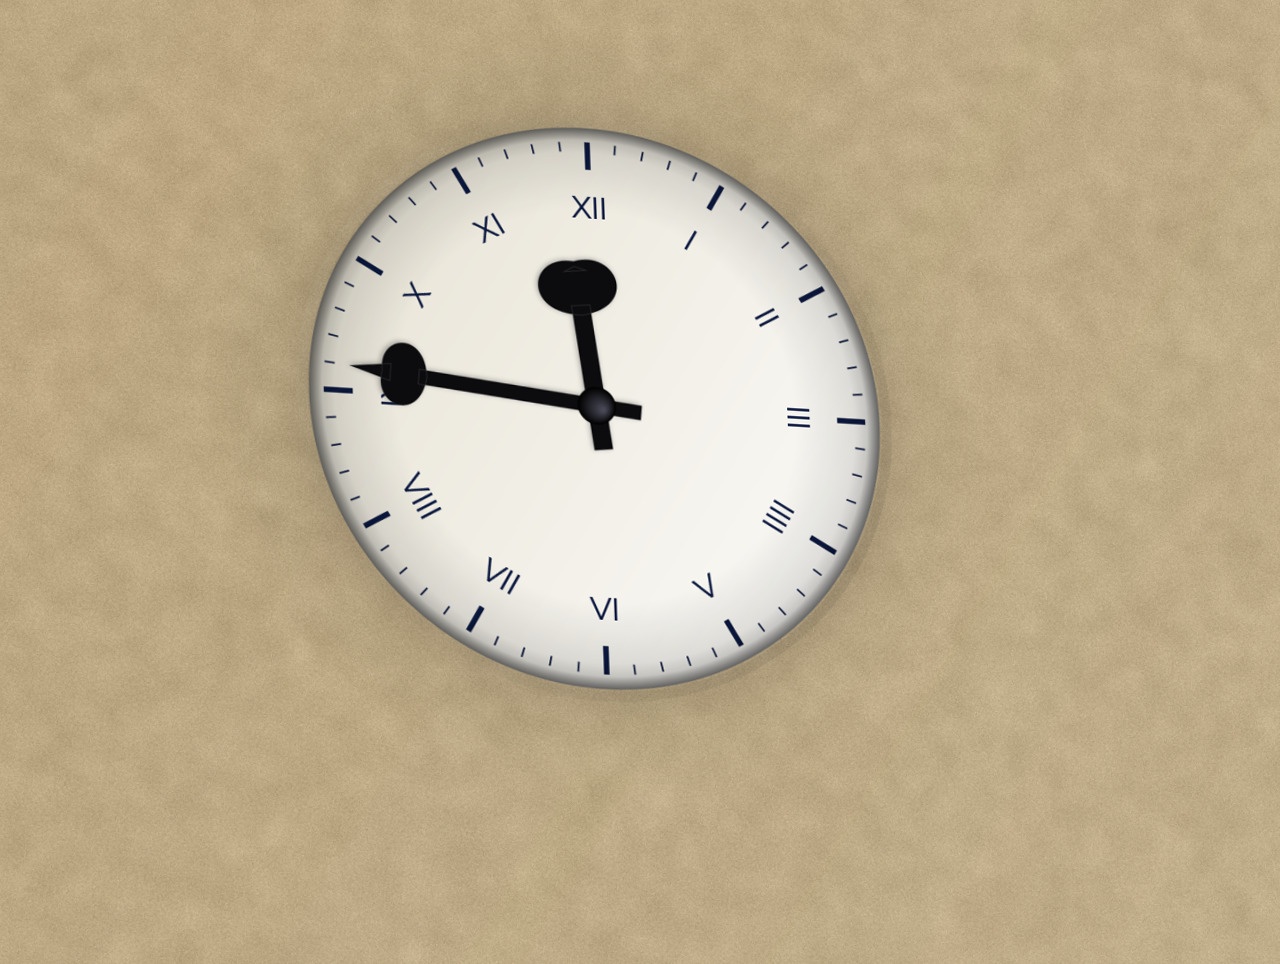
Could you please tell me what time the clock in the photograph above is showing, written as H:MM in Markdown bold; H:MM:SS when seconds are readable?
**11:46**
